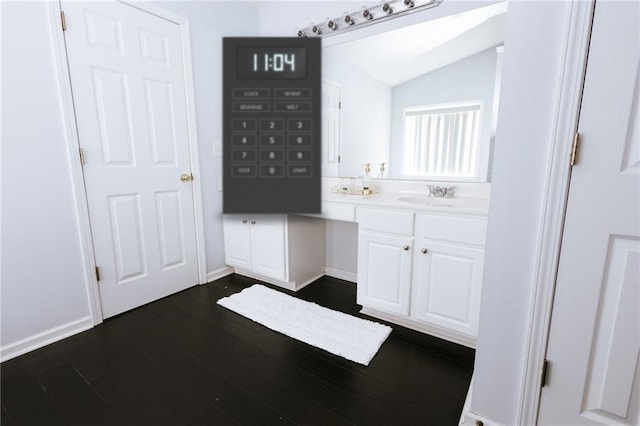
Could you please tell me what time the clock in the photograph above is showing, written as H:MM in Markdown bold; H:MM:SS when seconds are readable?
**11:04**
